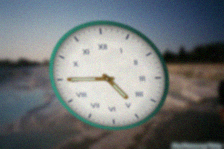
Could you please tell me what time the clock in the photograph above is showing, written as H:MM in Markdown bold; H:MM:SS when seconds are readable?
**4:45**
